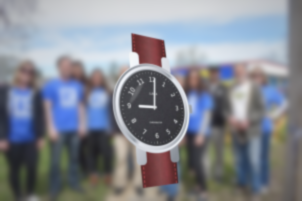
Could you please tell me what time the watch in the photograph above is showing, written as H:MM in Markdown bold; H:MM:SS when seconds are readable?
**9:01**
